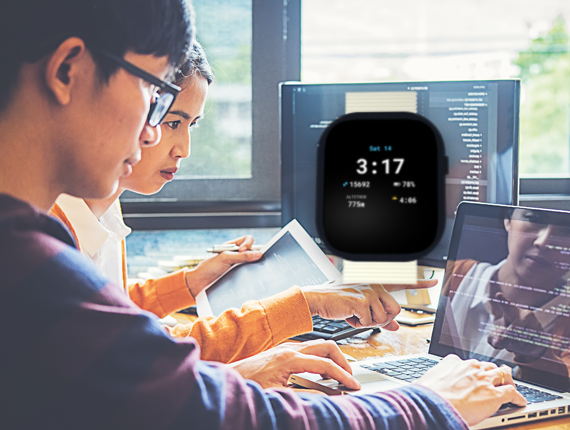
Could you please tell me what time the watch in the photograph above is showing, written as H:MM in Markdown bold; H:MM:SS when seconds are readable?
**3:17**
